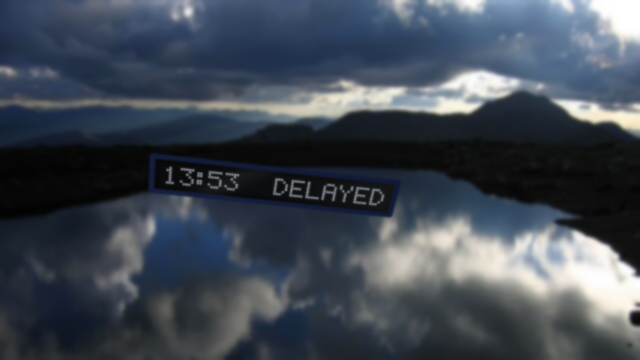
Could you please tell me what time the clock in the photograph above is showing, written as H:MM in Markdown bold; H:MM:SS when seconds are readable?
**13:53**
